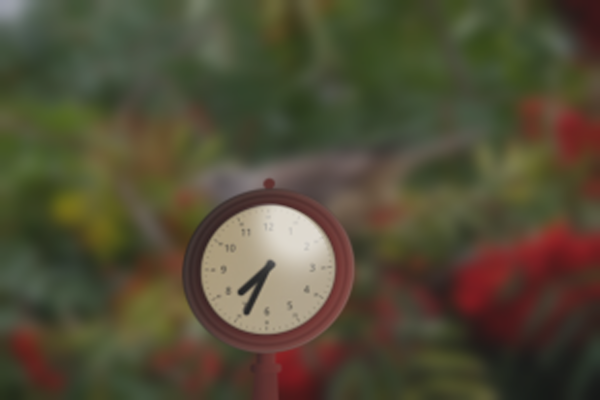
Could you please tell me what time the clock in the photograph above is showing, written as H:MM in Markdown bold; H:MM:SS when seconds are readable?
**7:34**
